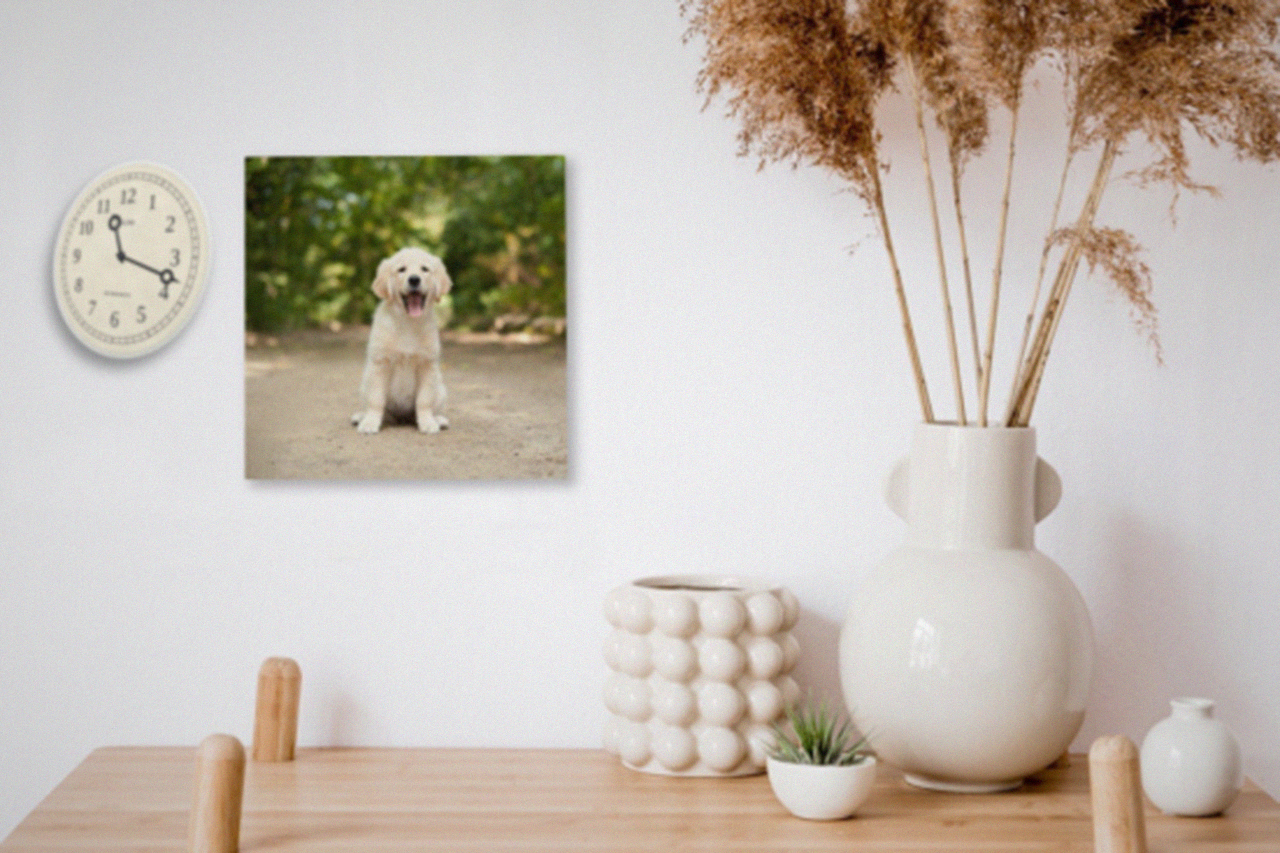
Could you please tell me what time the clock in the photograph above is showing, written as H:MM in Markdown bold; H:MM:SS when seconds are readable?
**11:18**
